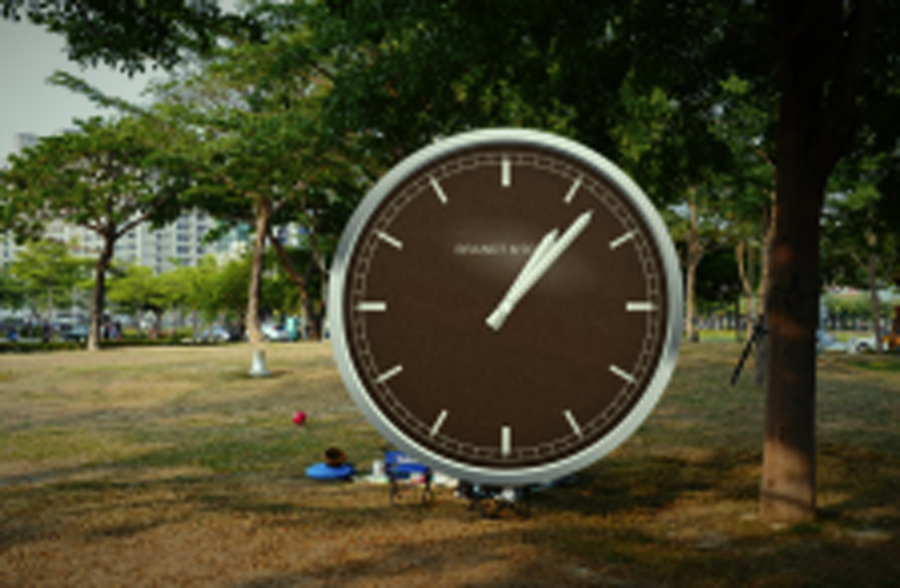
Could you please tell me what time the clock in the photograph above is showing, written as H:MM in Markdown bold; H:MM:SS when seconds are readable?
**1:07**
